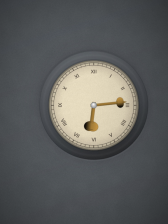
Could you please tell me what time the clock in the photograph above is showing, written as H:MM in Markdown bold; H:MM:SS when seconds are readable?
**6:14**
